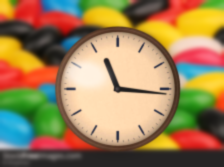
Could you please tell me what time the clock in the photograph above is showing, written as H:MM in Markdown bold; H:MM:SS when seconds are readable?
**11:16**
